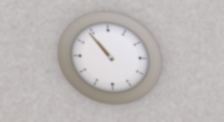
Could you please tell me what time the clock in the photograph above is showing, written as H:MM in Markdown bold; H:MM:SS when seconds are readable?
**10:54**
